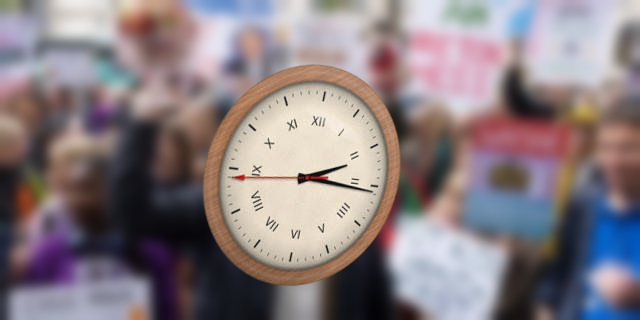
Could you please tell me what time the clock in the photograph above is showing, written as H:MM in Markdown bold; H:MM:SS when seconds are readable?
**2:15:44**
